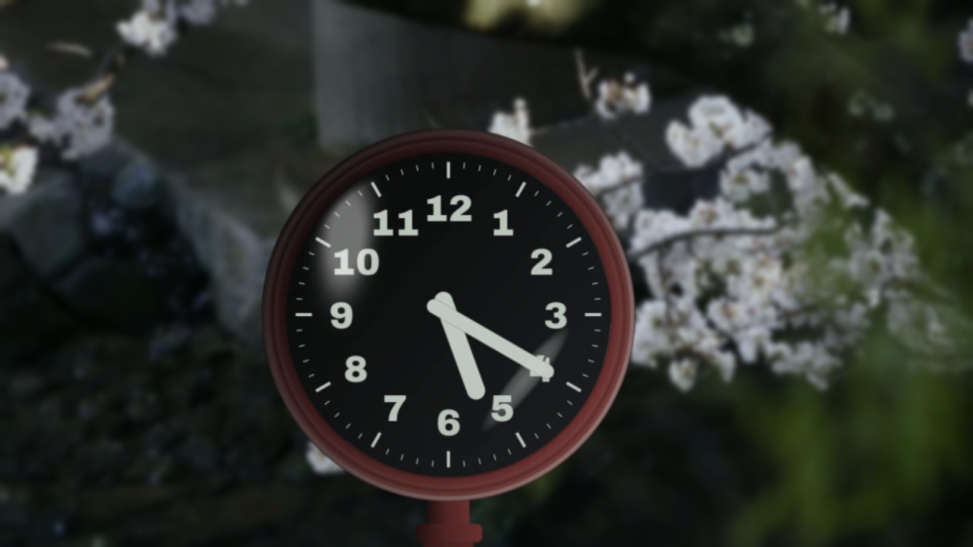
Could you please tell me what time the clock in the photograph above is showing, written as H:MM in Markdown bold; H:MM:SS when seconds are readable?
**5:20**
